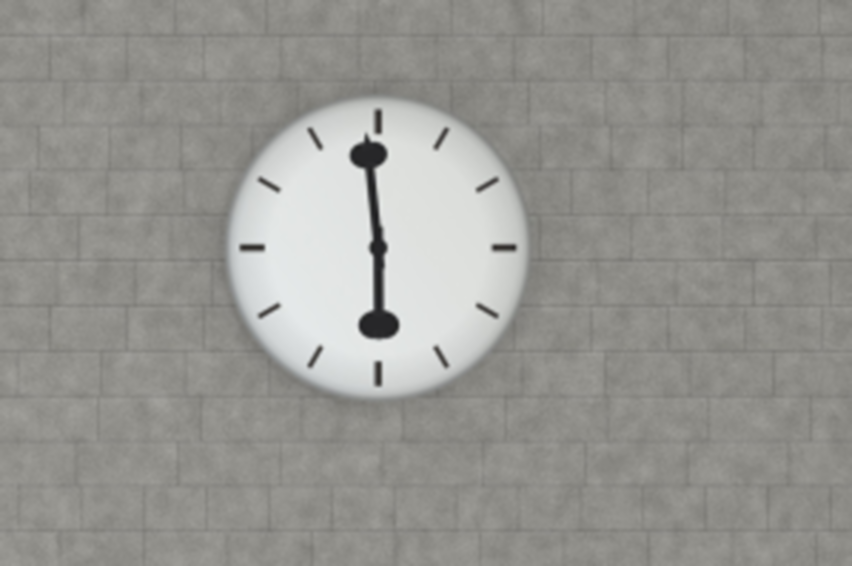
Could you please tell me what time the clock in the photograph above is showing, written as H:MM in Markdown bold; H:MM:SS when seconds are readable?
**5:59**
